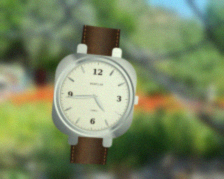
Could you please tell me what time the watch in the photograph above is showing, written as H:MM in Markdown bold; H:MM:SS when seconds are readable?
**4:44**
